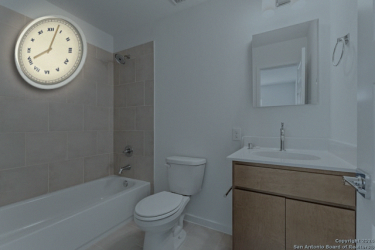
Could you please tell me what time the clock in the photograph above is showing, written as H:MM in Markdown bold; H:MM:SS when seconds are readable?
**8:03**
